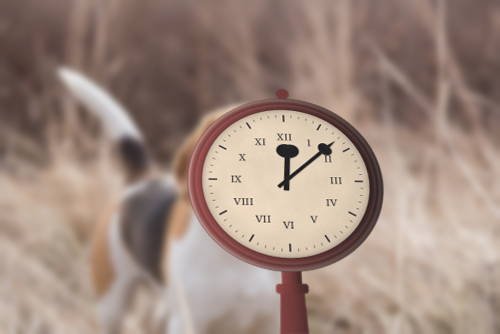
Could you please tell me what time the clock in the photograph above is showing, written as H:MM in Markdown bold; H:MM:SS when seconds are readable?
**12:08**
